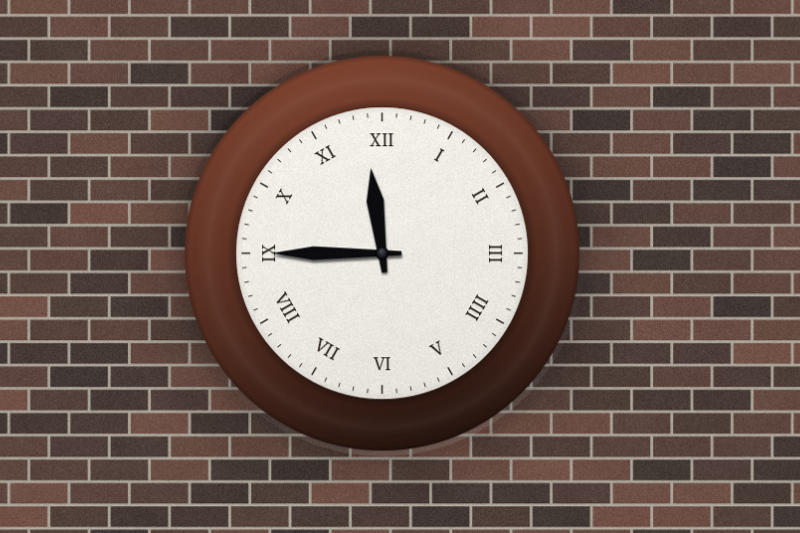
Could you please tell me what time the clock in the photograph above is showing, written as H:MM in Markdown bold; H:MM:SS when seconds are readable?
**11:45**
